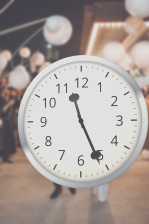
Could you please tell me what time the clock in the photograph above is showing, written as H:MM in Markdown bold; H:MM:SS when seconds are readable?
**11:26**
